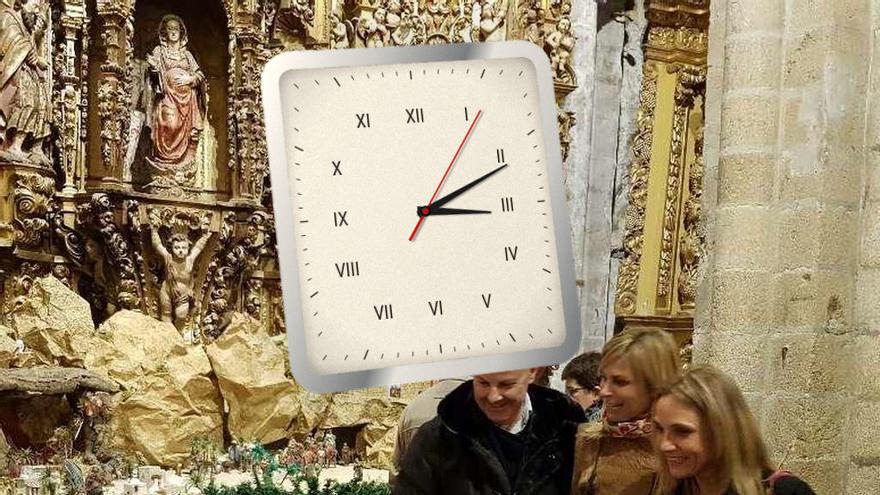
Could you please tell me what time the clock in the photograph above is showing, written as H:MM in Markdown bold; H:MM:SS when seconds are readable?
**3:11:06**
